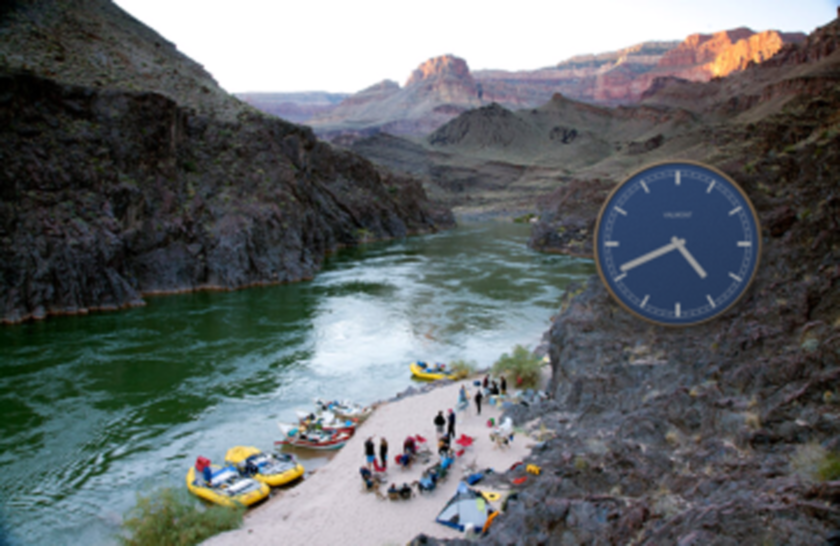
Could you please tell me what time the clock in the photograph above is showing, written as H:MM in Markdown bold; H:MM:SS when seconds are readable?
**4:41**
